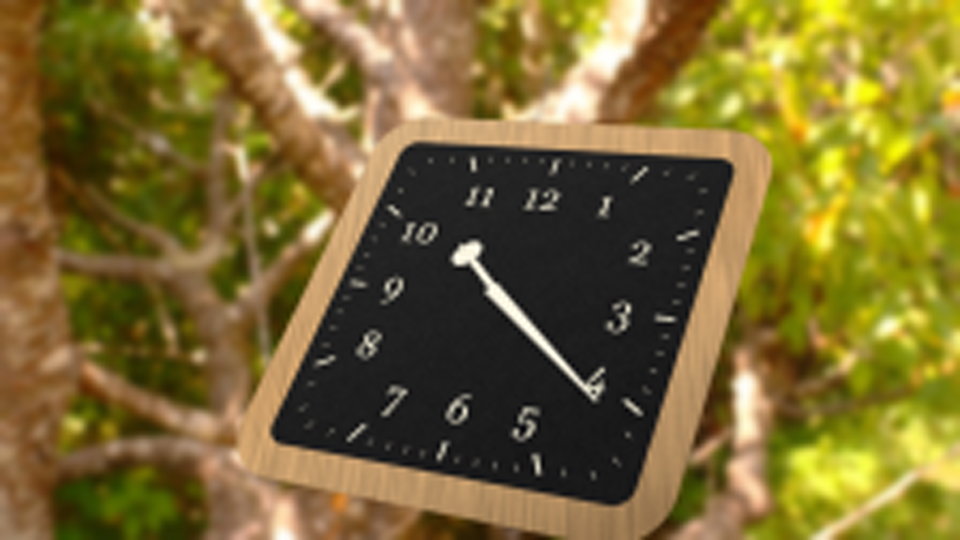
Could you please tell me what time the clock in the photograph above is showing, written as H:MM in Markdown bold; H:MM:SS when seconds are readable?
**10:21**
